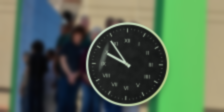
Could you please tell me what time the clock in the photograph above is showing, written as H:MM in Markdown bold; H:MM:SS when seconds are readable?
**9:54**
